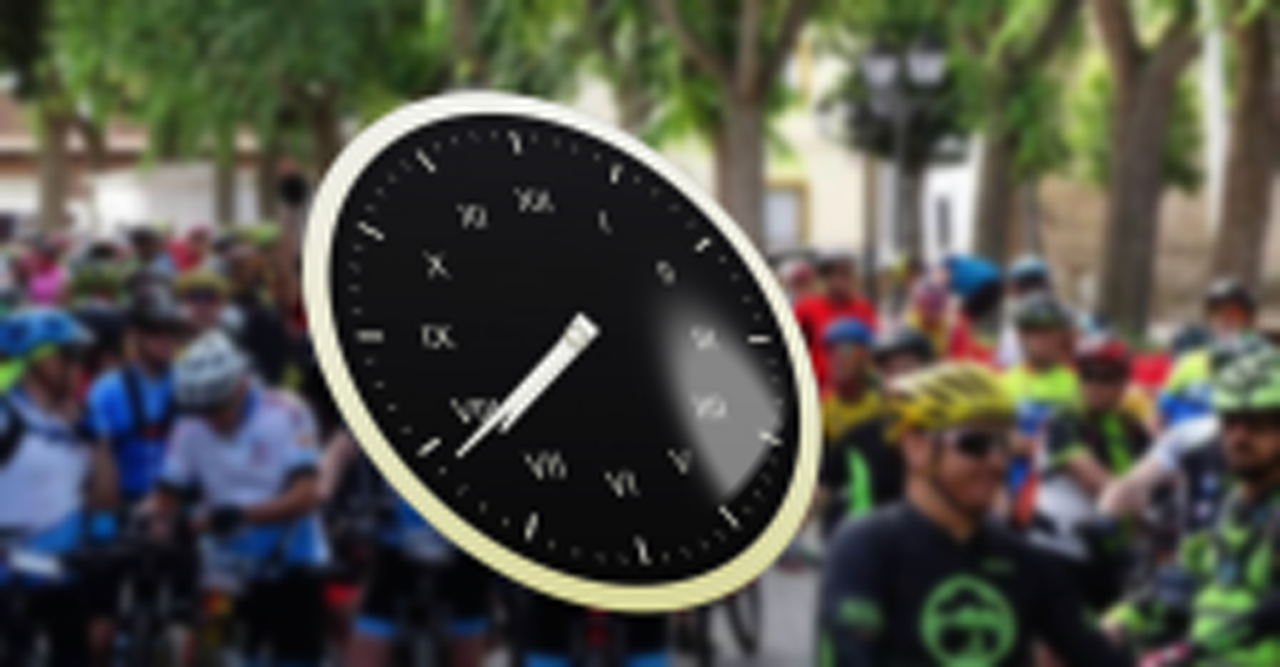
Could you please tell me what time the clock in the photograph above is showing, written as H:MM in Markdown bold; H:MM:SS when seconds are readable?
**7:39**
